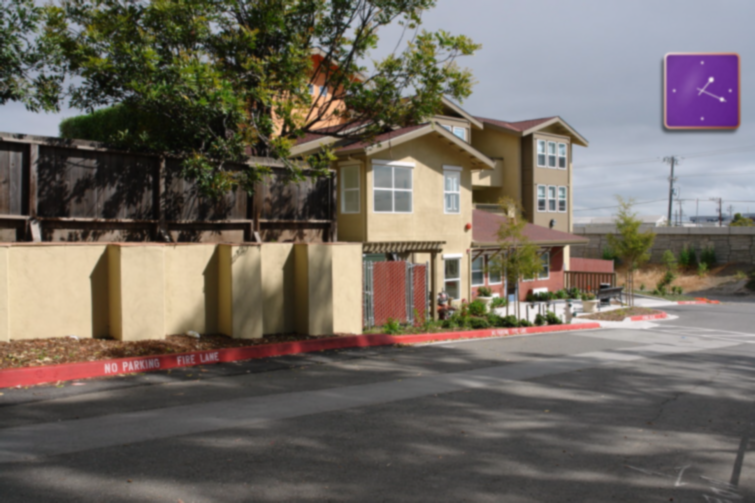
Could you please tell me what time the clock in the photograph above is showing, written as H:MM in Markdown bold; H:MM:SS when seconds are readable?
**1:19**
